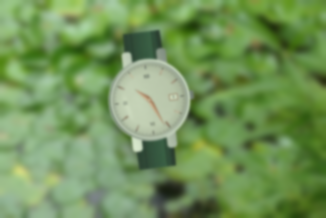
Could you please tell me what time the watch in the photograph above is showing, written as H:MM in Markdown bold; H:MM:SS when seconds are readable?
**10:26**
